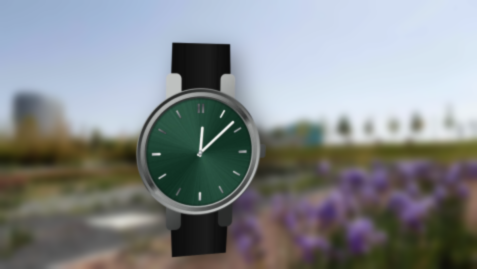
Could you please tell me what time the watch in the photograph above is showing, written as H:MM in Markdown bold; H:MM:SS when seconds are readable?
**12:08**
